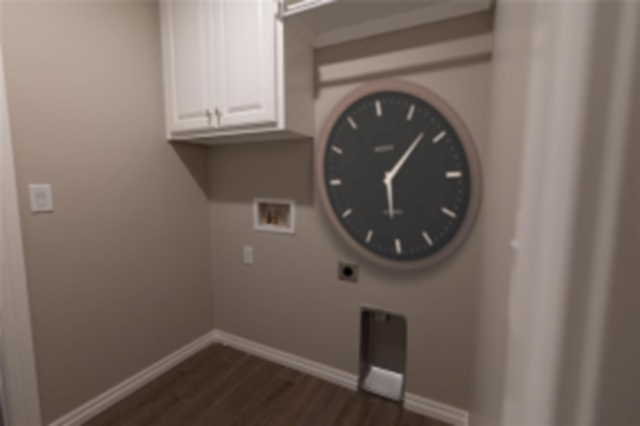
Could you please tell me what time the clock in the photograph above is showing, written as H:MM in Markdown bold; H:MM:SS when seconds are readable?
**6:08**
